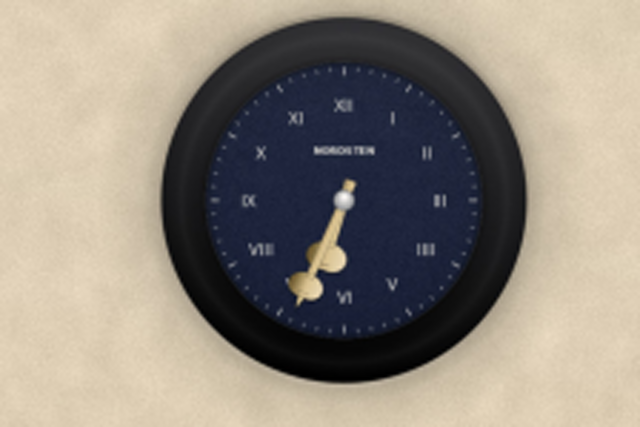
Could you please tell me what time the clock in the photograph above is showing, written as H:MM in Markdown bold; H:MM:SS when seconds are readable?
**6:34**
